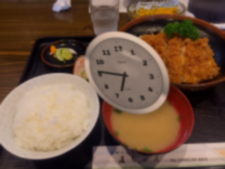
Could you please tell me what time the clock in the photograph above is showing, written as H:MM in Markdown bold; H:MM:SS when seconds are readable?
**6:46**
